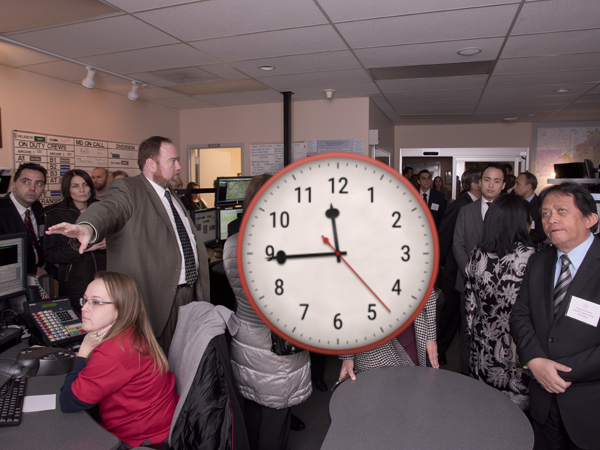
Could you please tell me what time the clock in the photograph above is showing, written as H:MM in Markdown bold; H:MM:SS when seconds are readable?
**11:44:23**
